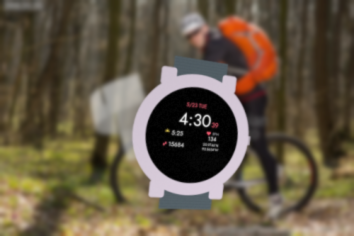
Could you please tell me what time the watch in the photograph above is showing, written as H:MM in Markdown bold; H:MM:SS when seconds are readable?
**4:30**
